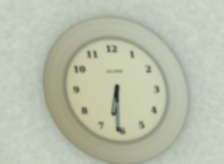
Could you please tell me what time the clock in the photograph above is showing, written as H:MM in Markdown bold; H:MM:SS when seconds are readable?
**6:31**
